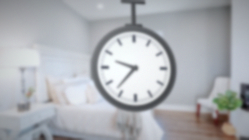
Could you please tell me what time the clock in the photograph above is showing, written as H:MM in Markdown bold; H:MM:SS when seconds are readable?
**9:37**
